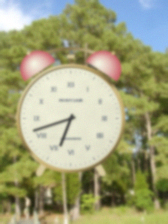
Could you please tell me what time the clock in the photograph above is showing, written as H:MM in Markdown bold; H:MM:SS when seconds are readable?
**6:42**
